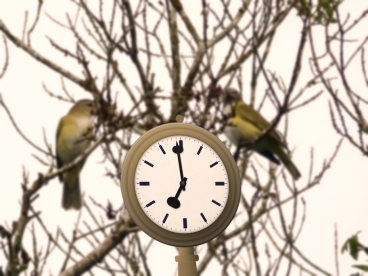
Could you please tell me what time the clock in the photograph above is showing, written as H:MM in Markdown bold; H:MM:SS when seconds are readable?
**6:59**
